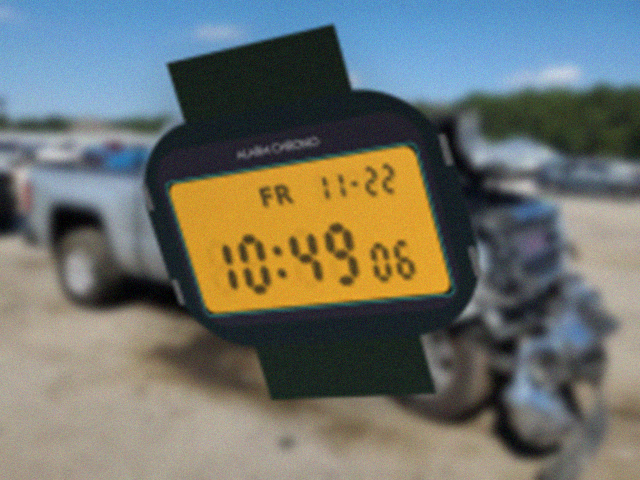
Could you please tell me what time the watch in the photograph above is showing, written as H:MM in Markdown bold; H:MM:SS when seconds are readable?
**10:49:06**
